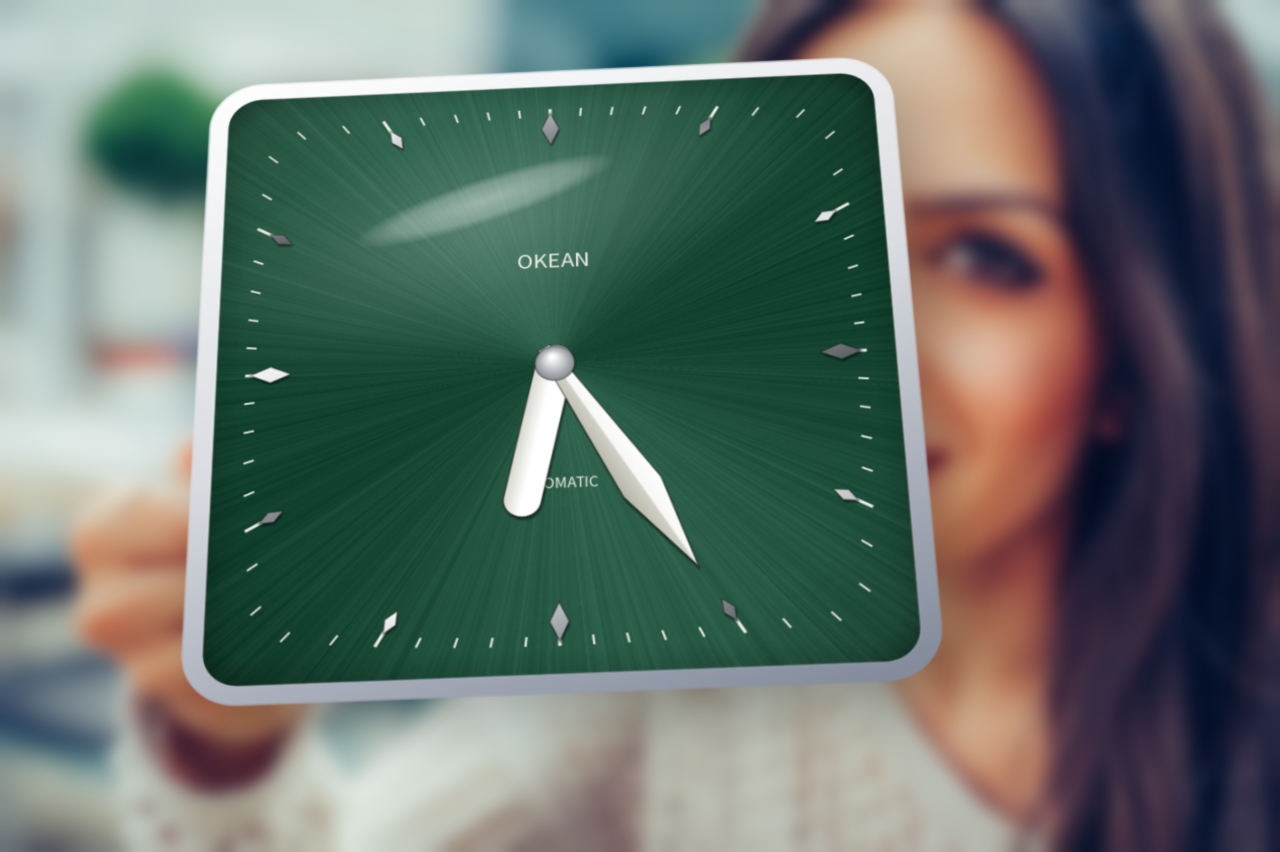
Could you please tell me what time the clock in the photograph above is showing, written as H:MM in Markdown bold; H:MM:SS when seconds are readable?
**6:25**
